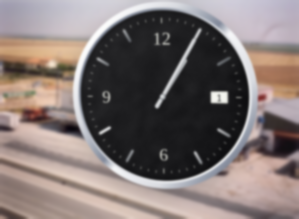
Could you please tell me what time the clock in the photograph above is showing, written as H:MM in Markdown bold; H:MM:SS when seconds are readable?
**1:05**
